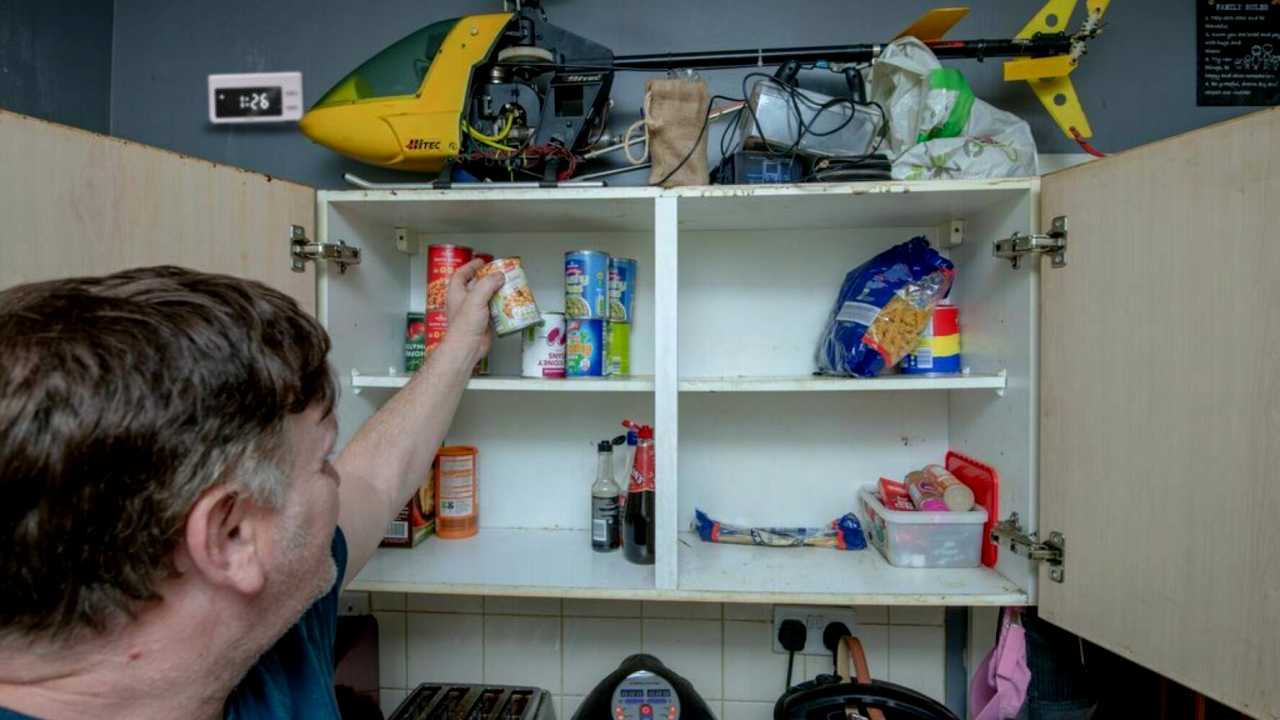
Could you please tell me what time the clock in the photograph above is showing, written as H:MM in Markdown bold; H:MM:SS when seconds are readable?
**1:26**
